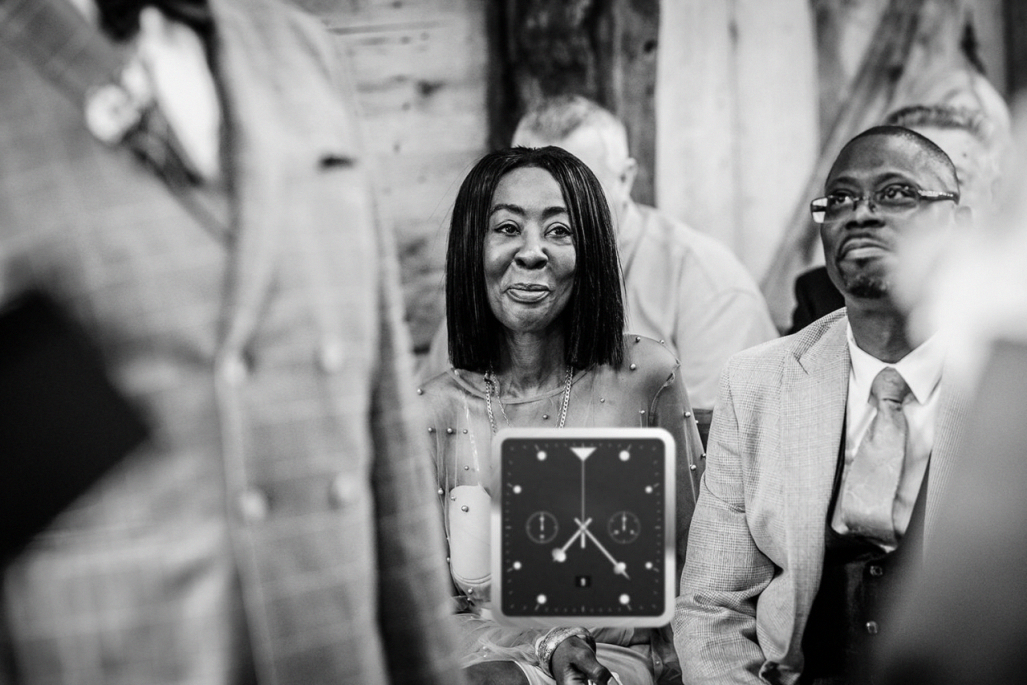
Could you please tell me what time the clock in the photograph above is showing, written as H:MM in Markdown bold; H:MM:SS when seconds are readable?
**7:23**
